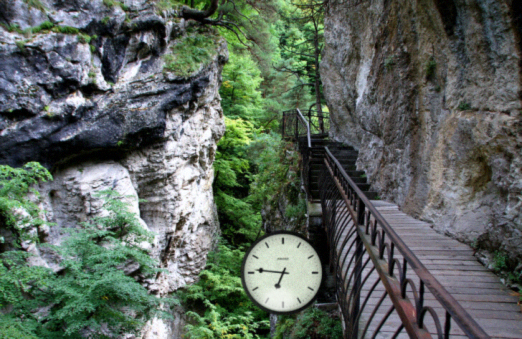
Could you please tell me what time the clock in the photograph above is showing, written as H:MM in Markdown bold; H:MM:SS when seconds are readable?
**6:46**
